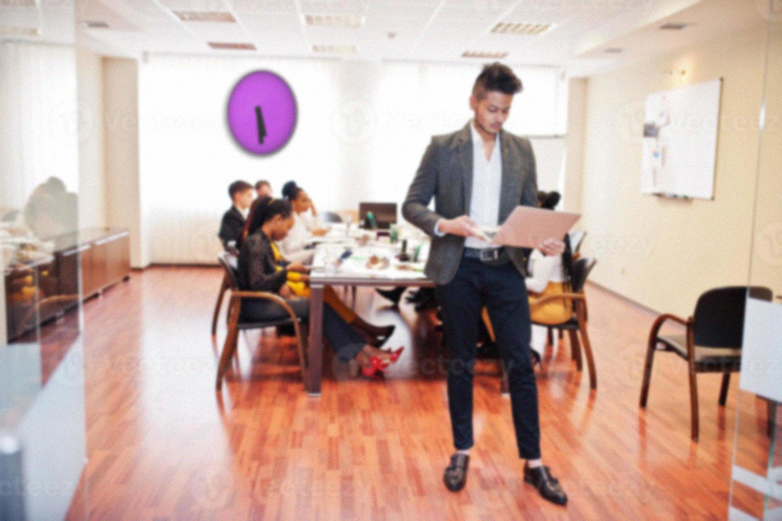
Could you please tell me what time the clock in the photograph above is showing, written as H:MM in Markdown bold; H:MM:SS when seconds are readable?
**5:29**
